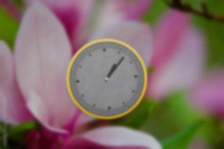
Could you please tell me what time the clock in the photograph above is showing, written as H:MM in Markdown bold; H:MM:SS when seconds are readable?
**1:07**
